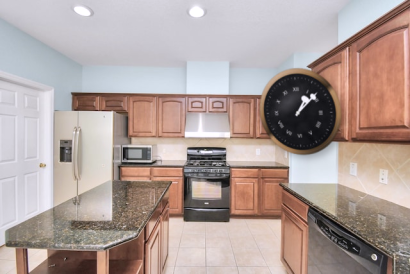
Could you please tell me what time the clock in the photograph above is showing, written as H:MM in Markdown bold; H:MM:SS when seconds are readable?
**1:08**
